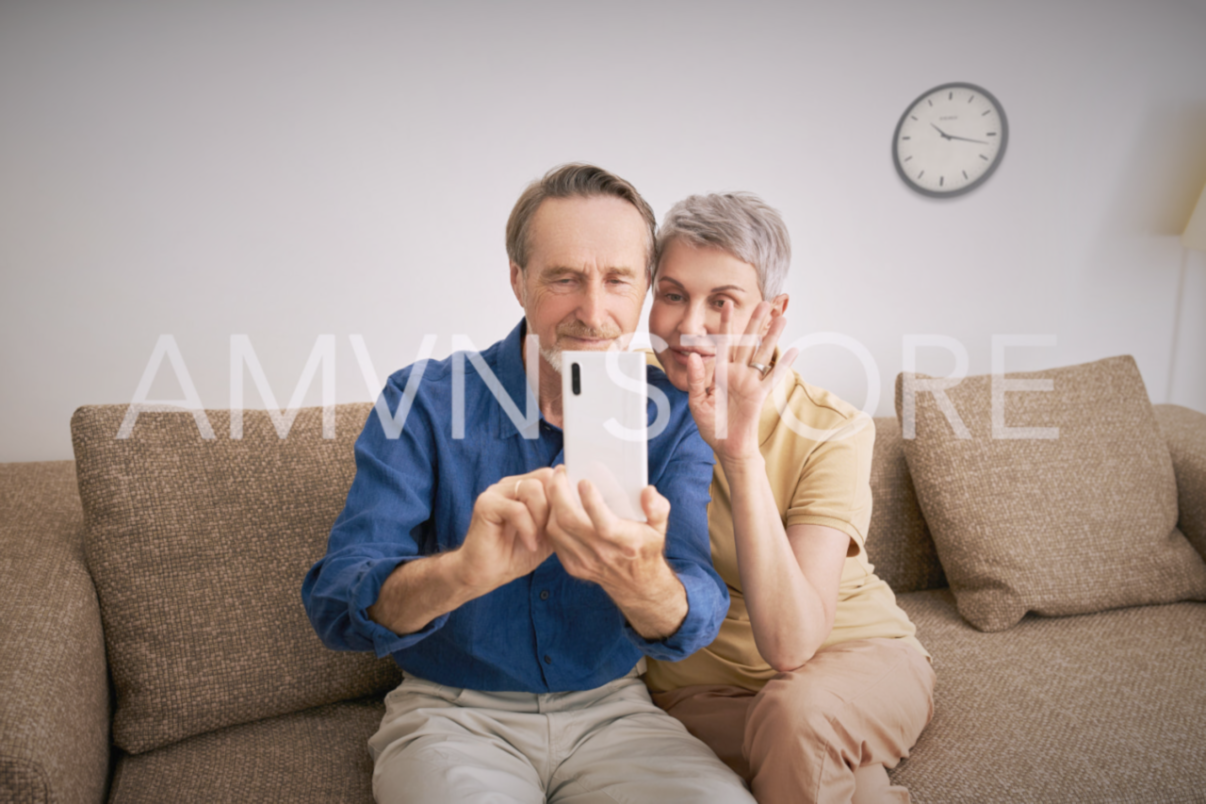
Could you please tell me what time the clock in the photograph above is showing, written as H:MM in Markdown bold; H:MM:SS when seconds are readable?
**10:17**
